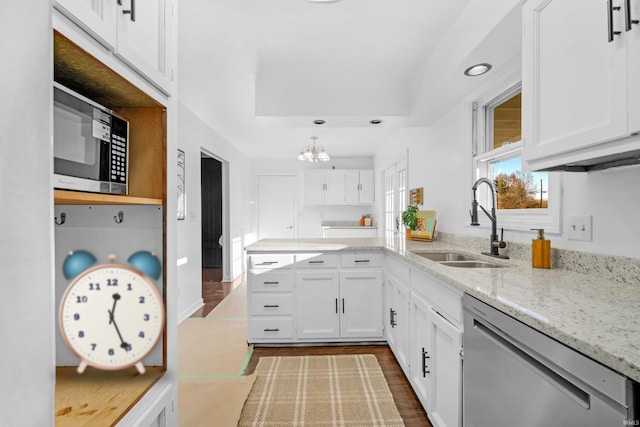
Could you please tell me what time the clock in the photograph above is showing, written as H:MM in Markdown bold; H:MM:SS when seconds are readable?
**12:26**
